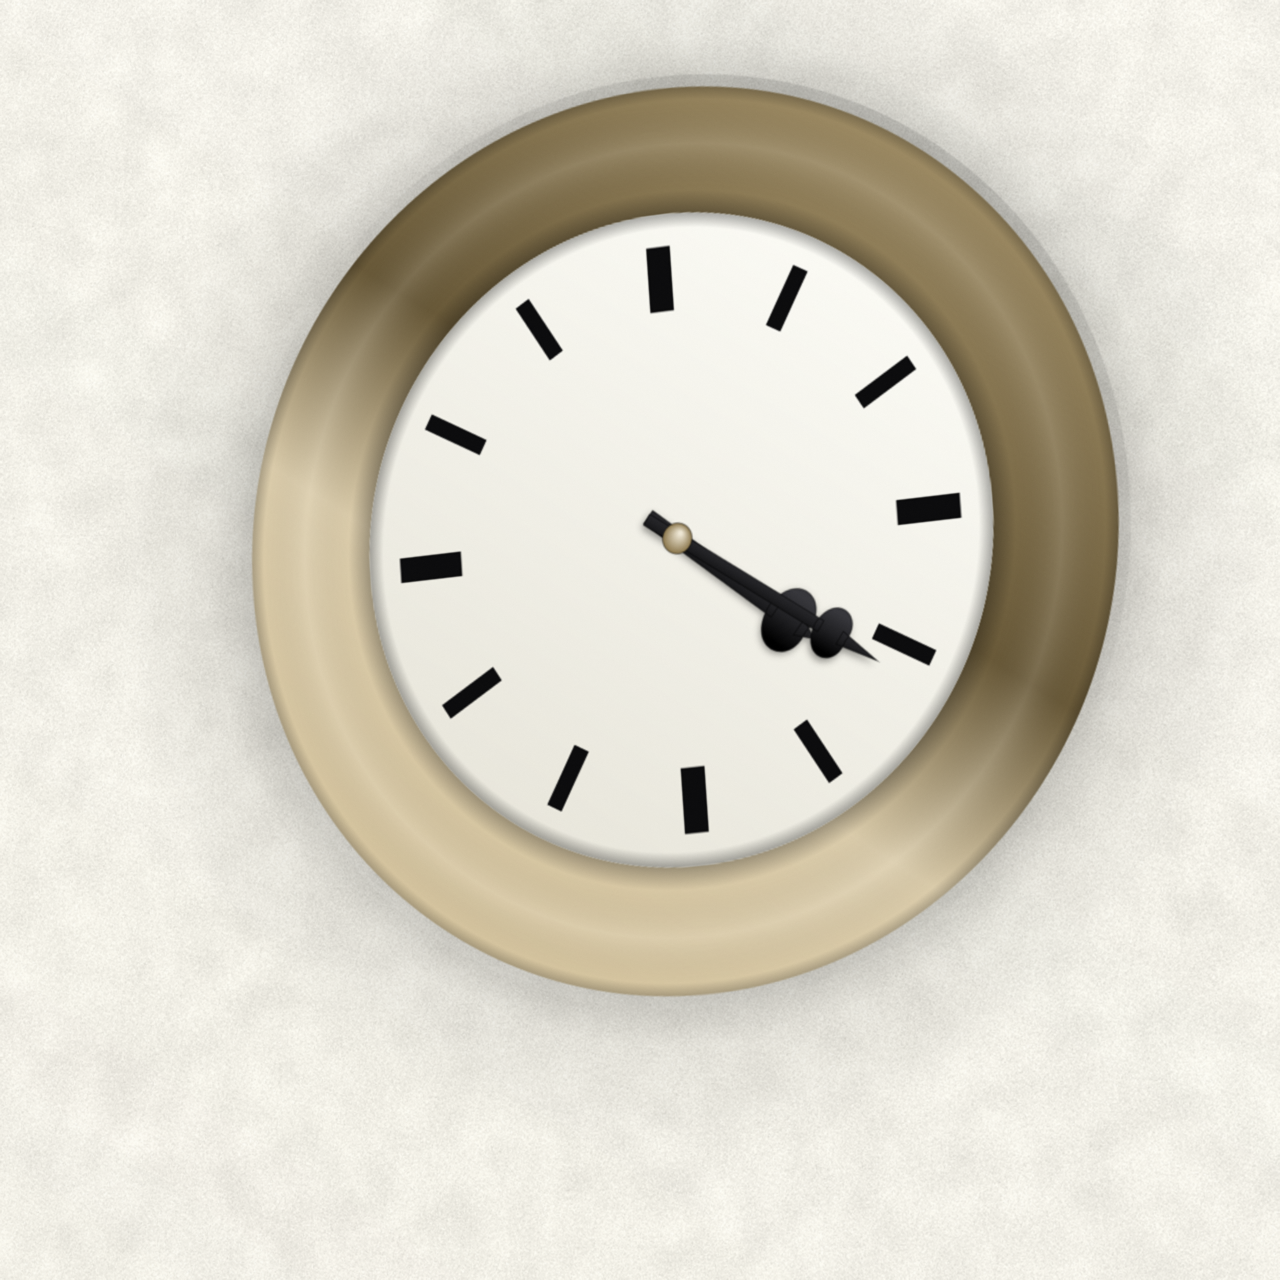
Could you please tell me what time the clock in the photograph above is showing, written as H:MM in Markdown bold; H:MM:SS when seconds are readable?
**4:21**
